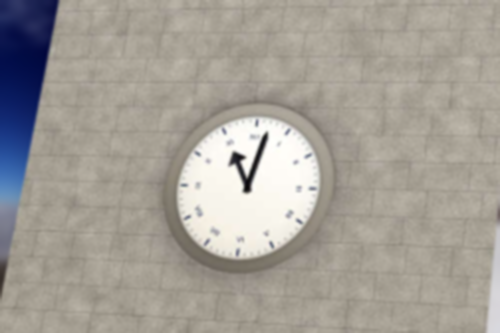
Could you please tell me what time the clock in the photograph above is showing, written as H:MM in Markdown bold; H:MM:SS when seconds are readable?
**11:02**
